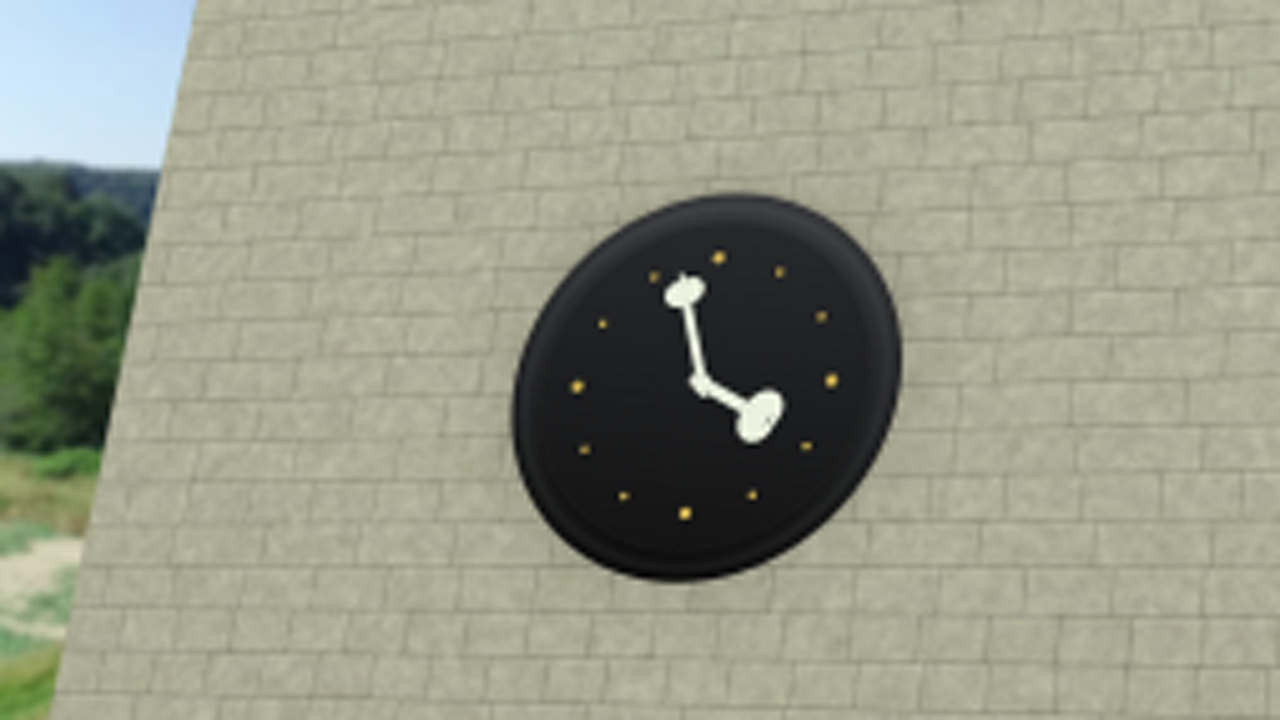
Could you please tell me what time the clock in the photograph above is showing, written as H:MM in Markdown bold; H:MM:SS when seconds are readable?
**3:57**
